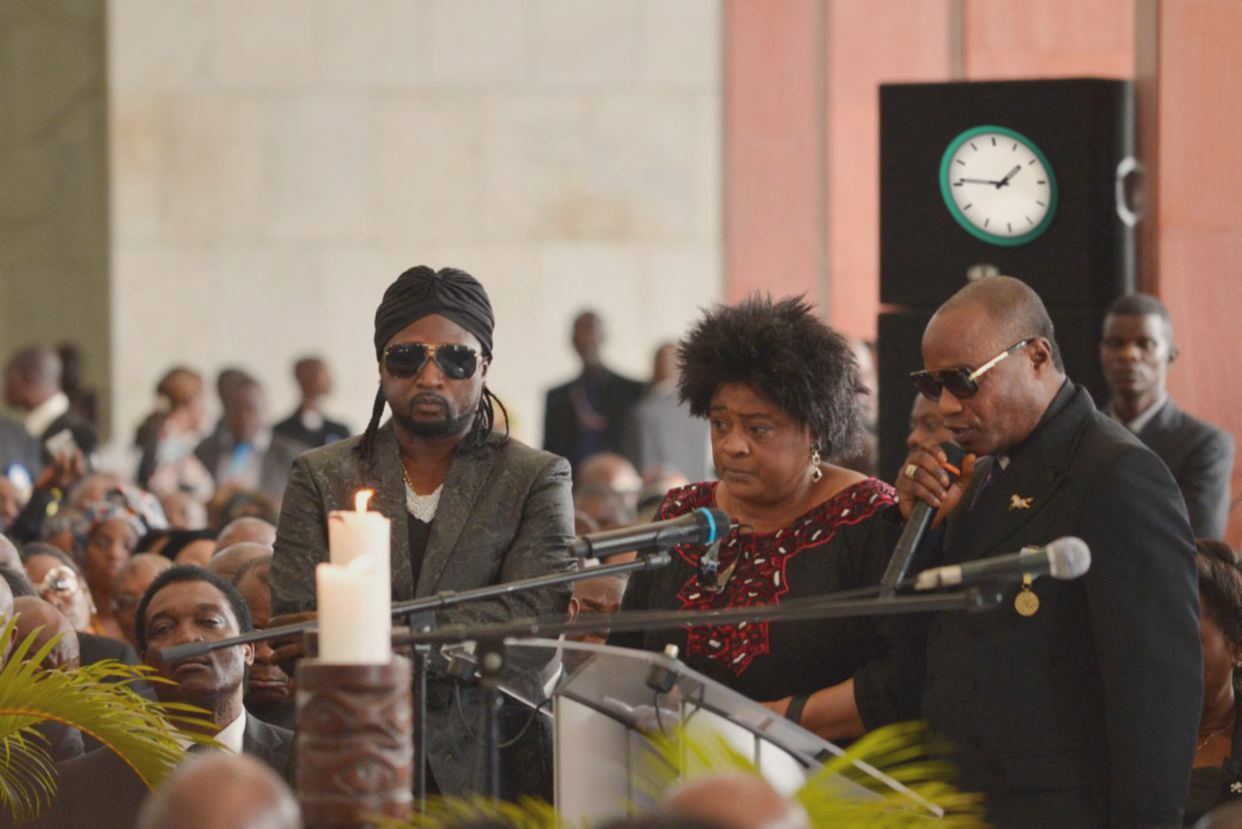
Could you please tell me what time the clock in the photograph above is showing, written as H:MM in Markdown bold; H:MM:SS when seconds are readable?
**1:46**
